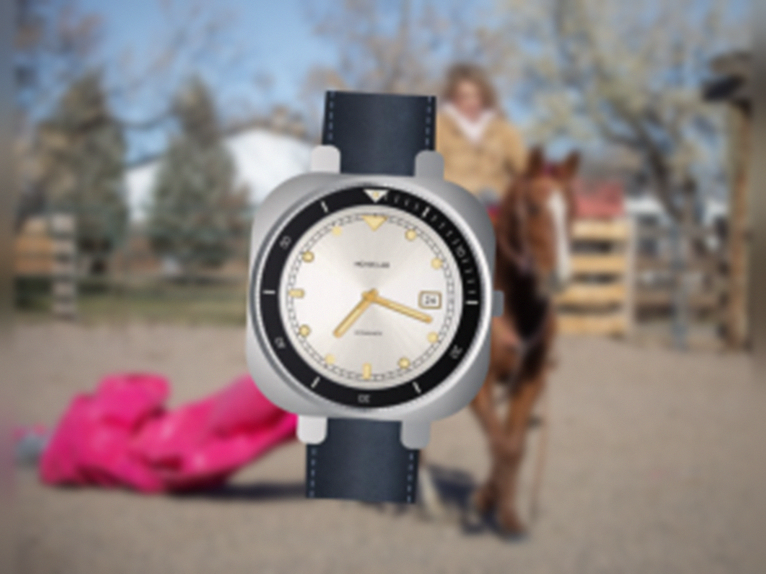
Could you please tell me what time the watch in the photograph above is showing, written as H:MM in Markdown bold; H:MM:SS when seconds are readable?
**7:18**
